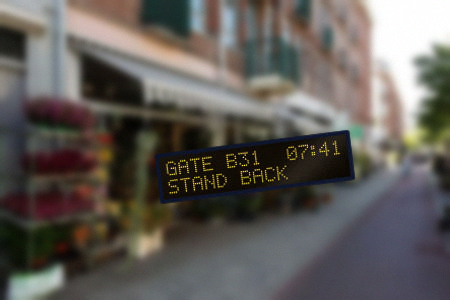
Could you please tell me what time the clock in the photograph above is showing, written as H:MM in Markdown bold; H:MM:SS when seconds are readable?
**7:41**
